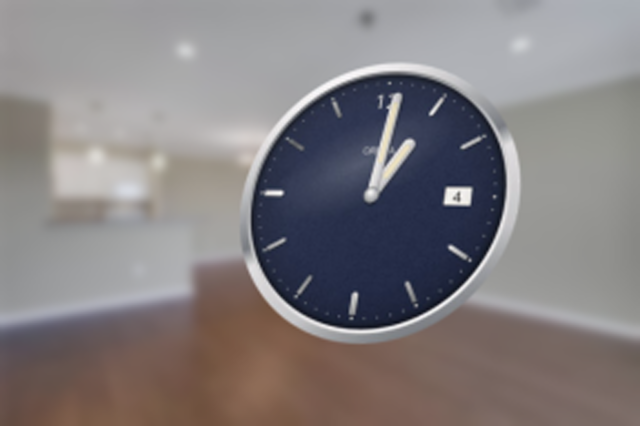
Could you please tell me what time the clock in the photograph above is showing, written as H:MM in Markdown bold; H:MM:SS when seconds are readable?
**1:01**
